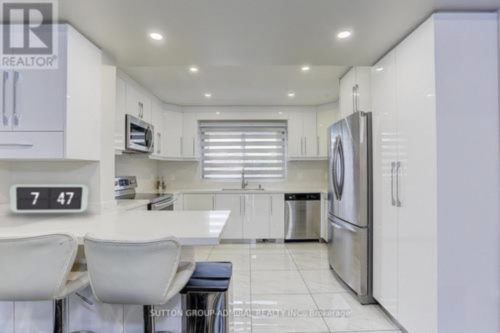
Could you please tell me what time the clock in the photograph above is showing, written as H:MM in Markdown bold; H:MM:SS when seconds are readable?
**7:47**
